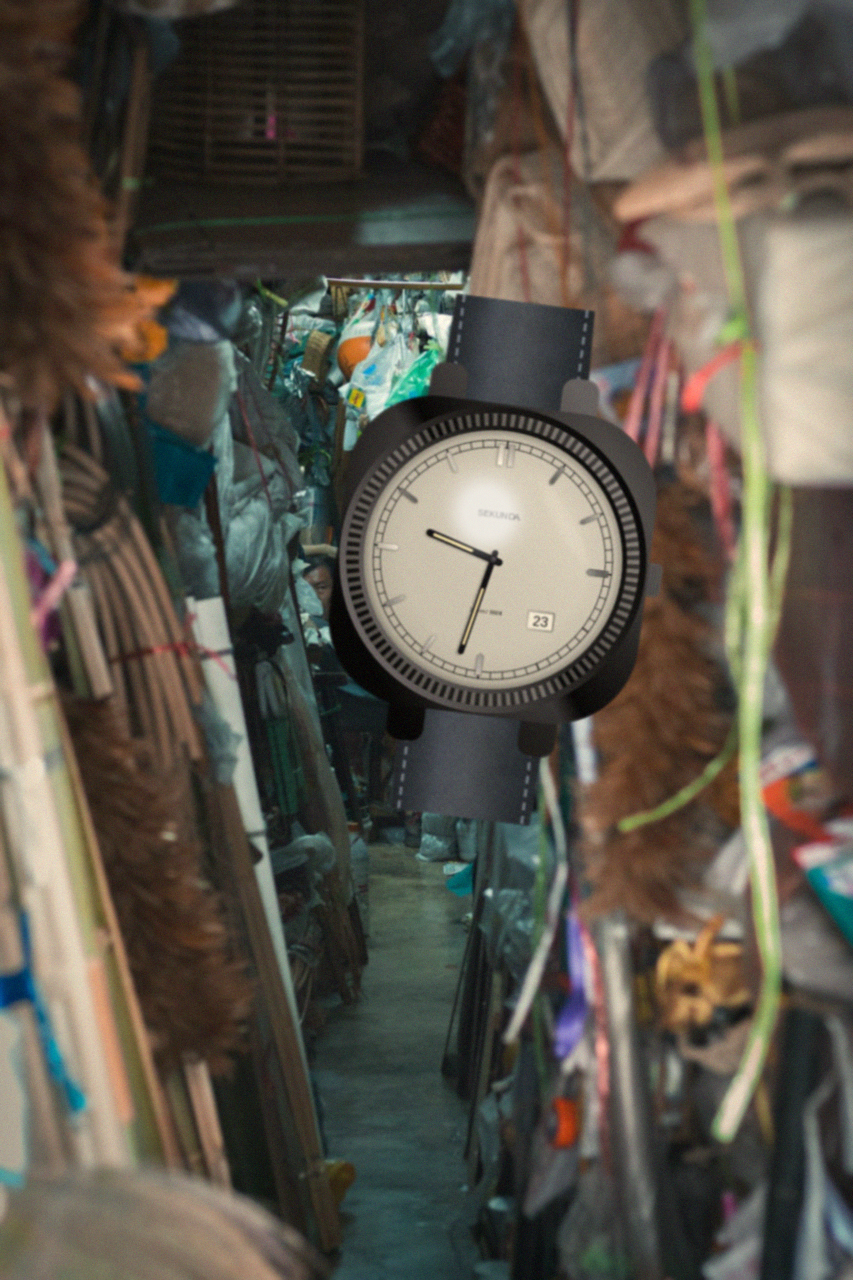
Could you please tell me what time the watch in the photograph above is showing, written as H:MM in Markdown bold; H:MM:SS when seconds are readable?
**9:32**
